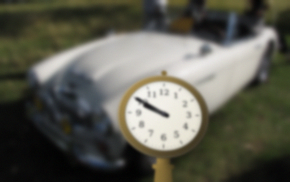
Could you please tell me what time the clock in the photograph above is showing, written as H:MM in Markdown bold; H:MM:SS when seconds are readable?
**9:50**
